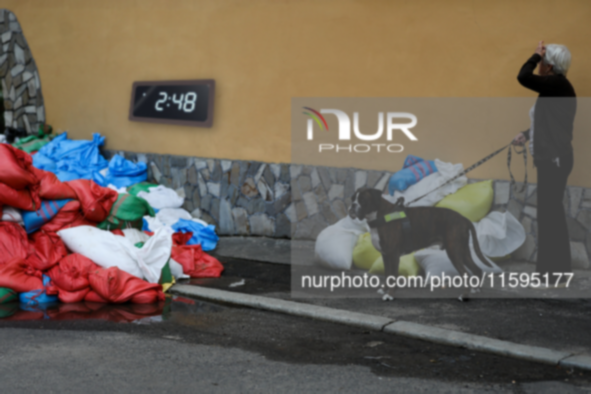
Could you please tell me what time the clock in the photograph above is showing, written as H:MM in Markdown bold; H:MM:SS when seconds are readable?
**2:48**
